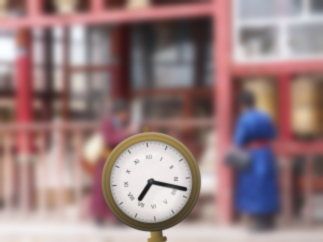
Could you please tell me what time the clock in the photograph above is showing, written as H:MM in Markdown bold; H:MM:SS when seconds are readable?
**7:18**
